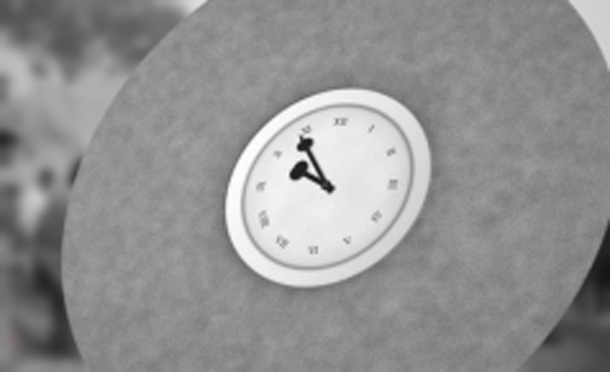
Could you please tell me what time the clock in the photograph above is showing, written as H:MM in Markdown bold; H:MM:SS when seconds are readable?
**9:54**
